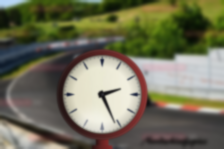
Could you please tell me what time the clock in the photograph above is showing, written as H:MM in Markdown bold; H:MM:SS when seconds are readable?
**2:26**
